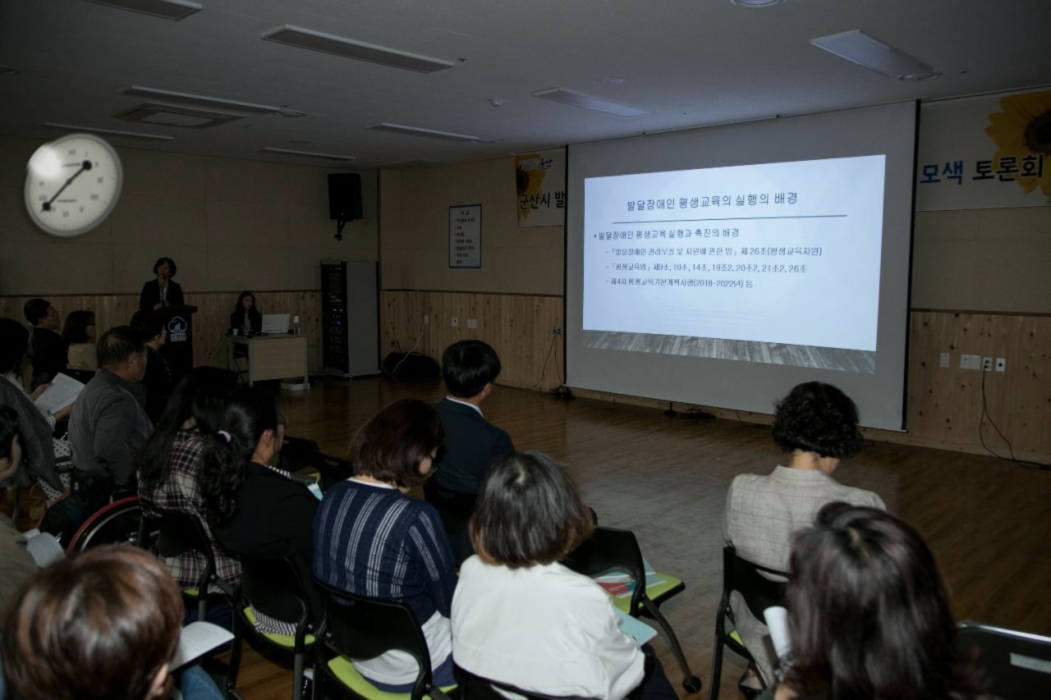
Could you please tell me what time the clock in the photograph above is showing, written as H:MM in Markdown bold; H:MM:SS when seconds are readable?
**1:37**
